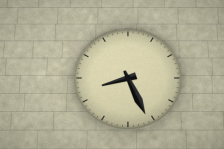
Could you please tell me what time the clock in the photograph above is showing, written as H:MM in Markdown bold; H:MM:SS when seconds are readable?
**8:26**
